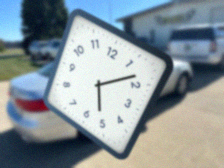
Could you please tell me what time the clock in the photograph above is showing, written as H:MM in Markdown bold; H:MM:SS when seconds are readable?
**5:08**
